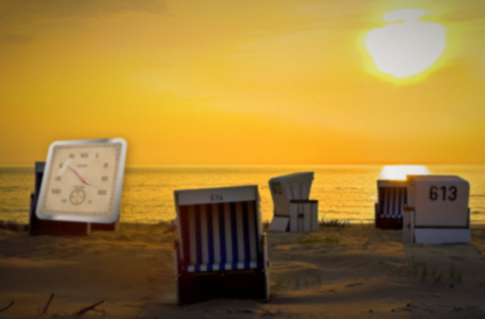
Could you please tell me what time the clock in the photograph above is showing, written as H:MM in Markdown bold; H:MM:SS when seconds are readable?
**3:51**
